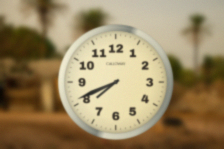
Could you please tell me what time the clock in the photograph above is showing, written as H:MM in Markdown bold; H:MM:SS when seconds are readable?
**7:41**
